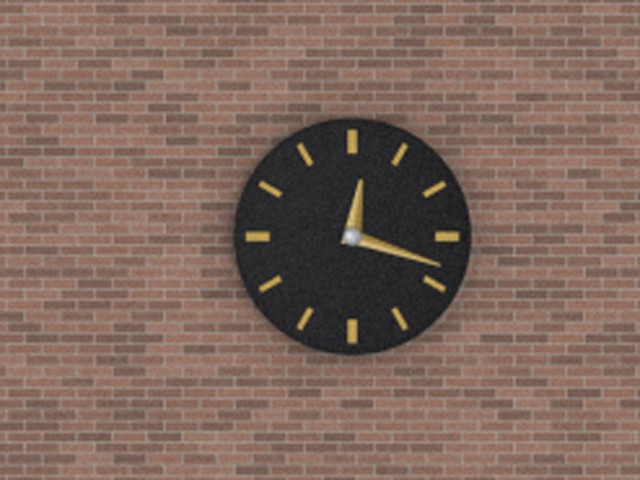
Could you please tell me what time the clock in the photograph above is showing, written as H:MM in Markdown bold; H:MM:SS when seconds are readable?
**12:18**
